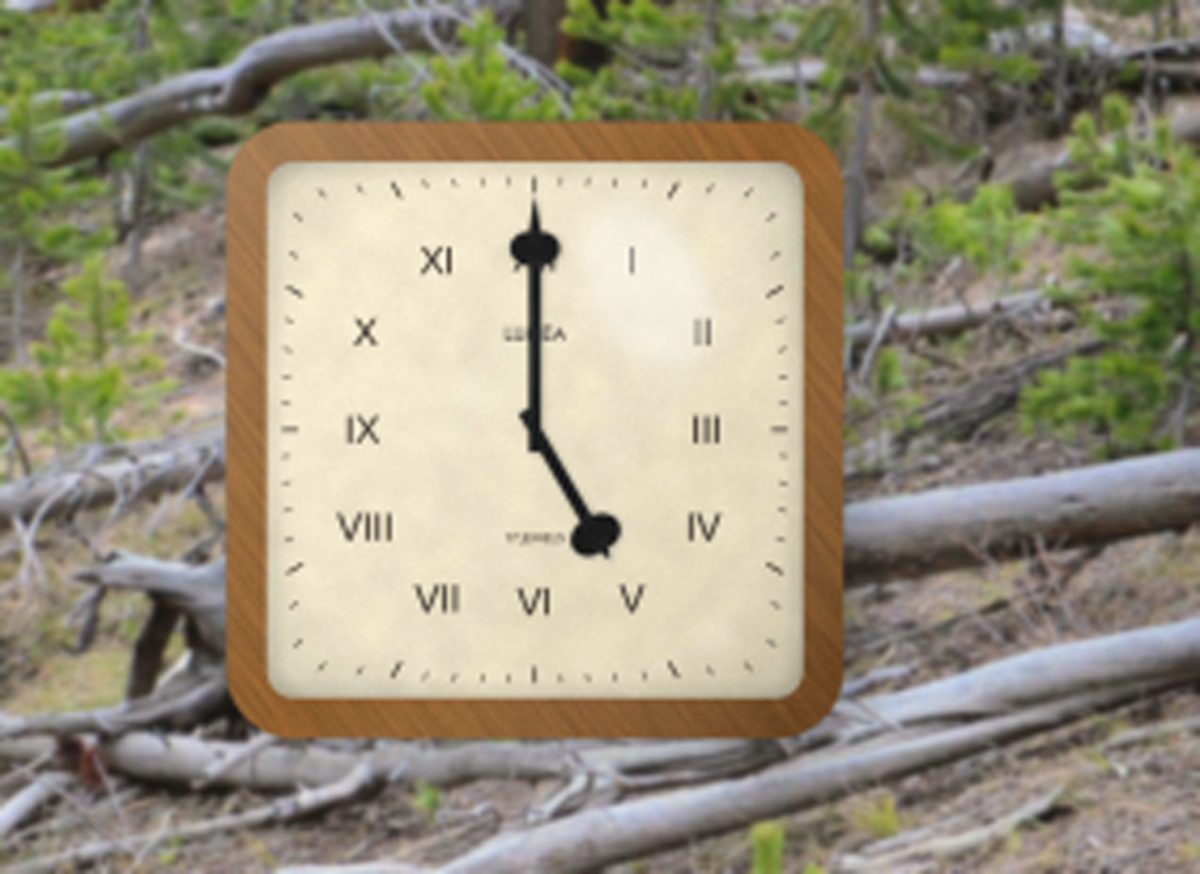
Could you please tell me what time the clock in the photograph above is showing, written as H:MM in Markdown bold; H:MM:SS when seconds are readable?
**5:00**
